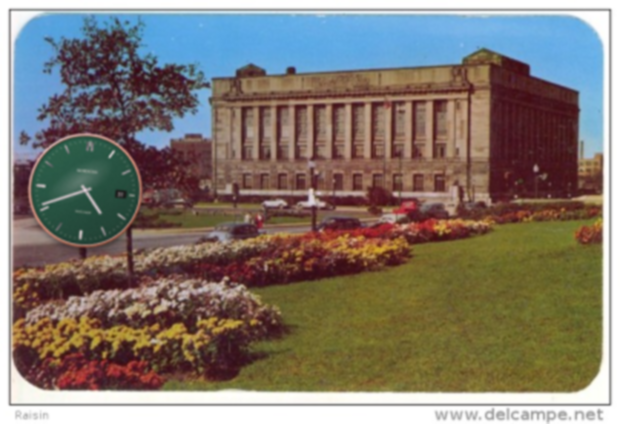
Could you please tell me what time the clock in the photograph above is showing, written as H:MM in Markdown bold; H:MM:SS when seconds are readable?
**4:41**
